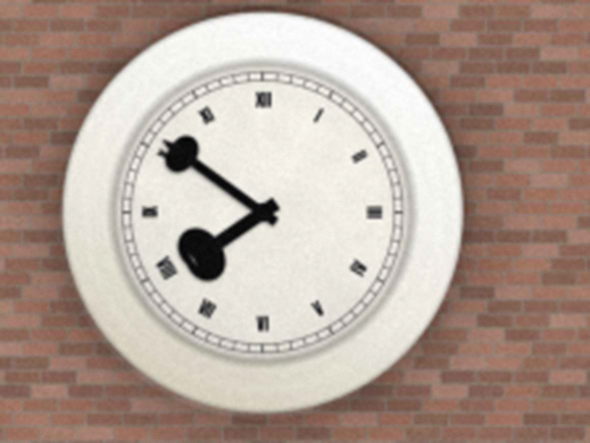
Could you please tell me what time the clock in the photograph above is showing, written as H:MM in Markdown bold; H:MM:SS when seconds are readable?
**7:51**
